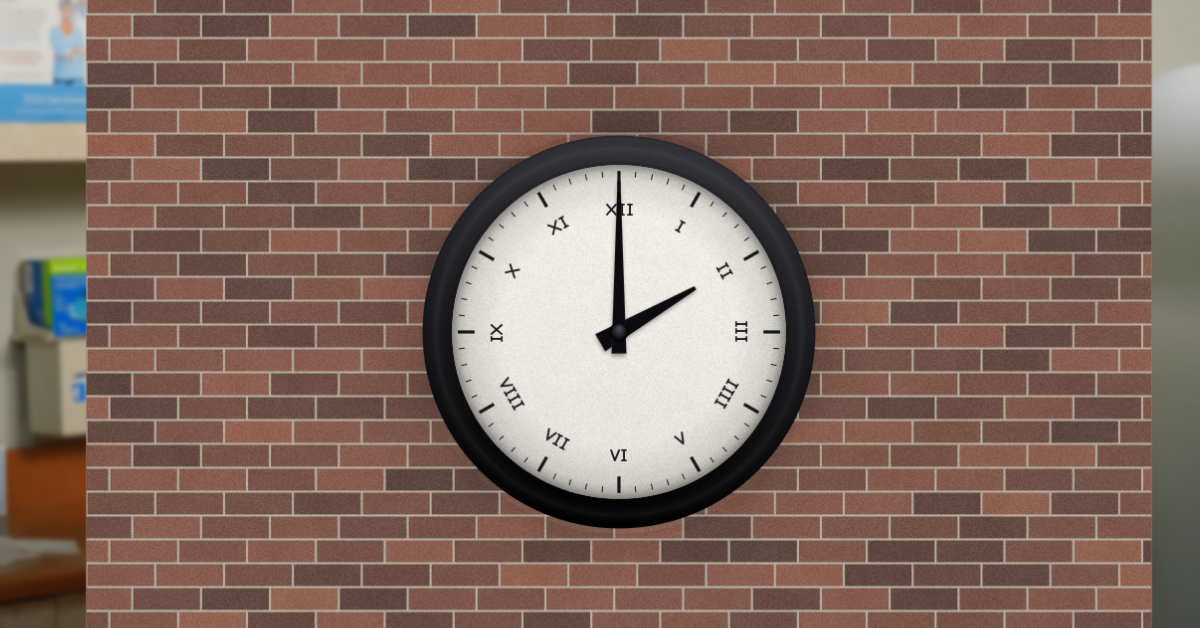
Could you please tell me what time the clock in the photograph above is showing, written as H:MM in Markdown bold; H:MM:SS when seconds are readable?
**2:00**
